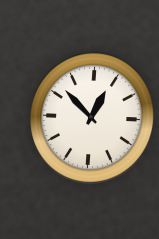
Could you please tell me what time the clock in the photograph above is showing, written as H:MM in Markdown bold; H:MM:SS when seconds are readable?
**12:52**
